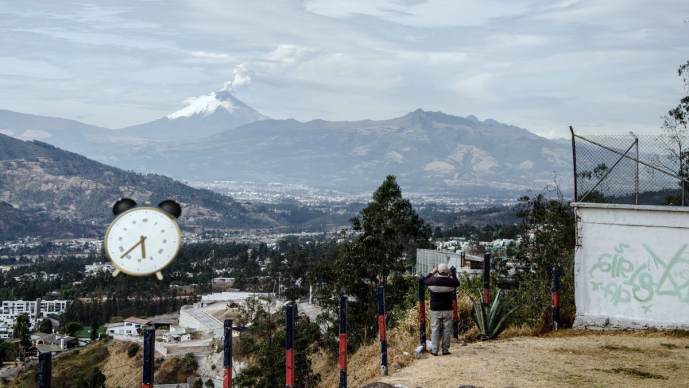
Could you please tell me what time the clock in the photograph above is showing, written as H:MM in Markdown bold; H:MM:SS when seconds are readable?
**5:37**
